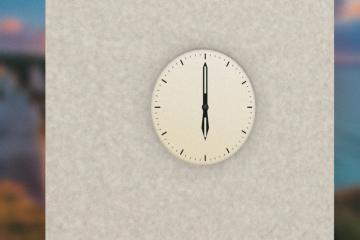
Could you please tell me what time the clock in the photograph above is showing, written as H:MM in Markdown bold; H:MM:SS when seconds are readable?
**6:00**
